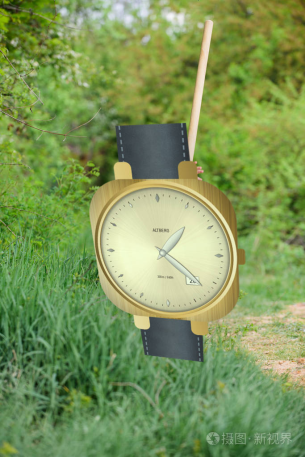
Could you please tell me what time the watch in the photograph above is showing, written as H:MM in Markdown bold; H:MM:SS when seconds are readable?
**1:22**
